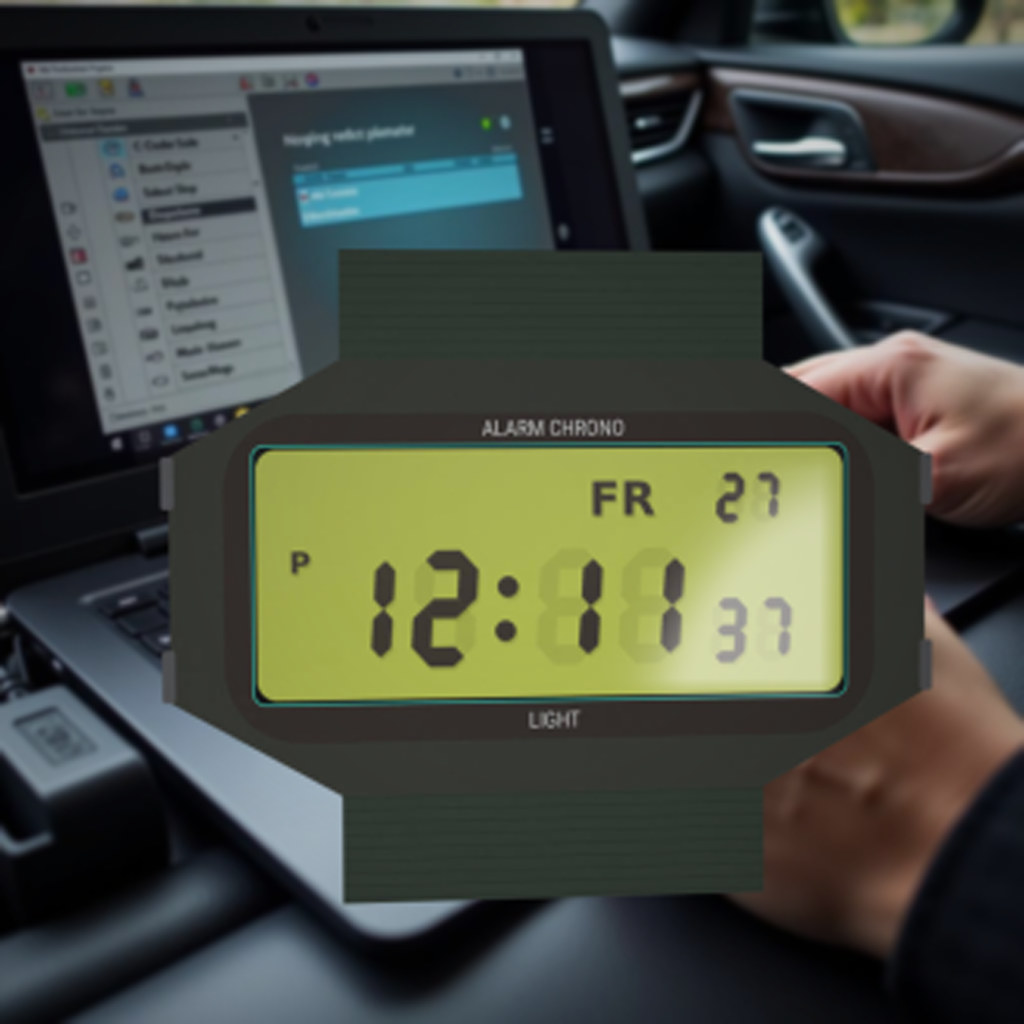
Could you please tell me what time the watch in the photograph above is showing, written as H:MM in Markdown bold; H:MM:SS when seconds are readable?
**12:11:37**
